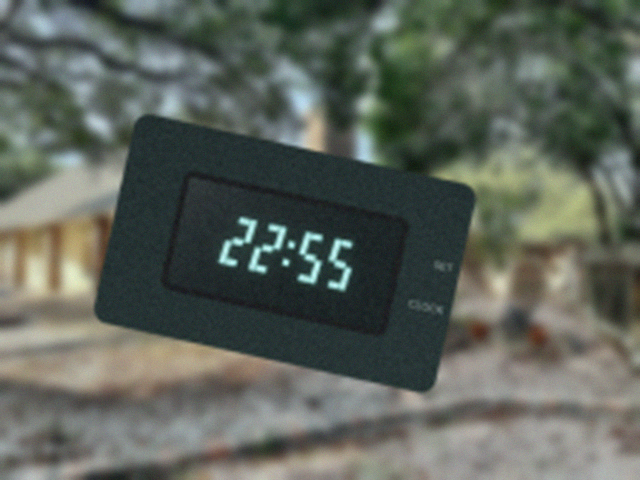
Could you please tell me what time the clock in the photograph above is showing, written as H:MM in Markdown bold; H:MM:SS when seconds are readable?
**22:55**
